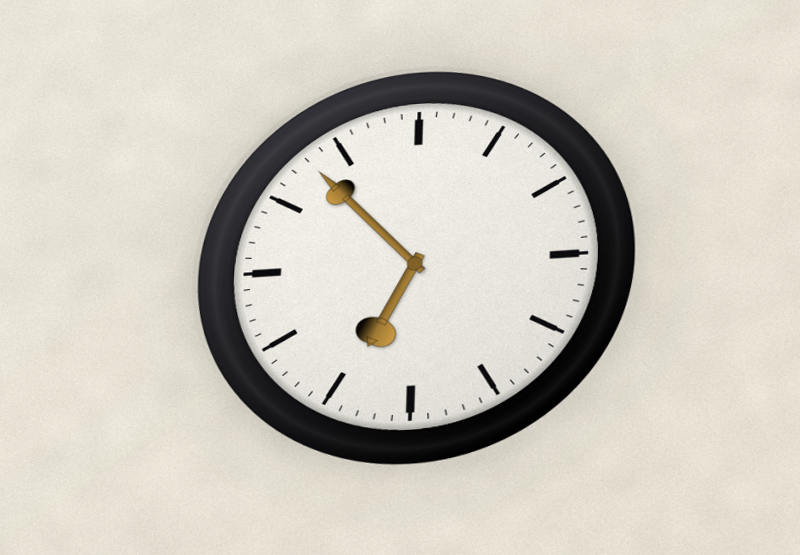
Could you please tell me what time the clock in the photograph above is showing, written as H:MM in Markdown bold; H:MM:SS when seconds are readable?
**6:53**
